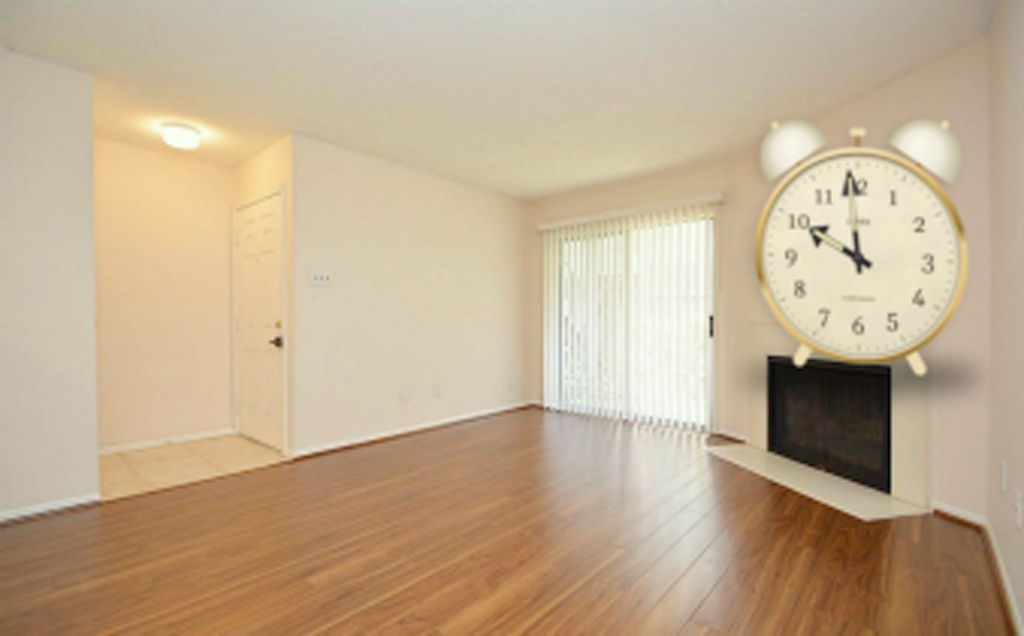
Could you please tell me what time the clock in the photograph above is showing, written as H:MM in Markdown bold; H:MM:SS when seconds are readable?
**9:59**
